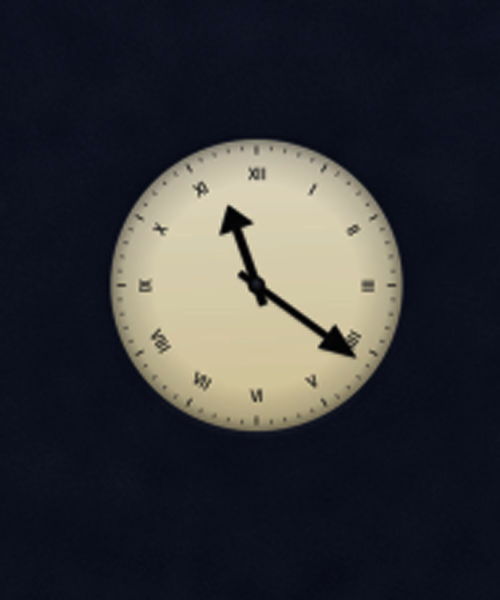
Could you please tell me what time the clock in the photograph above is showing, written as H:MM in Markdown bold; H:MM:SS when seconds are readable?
**11:21**
